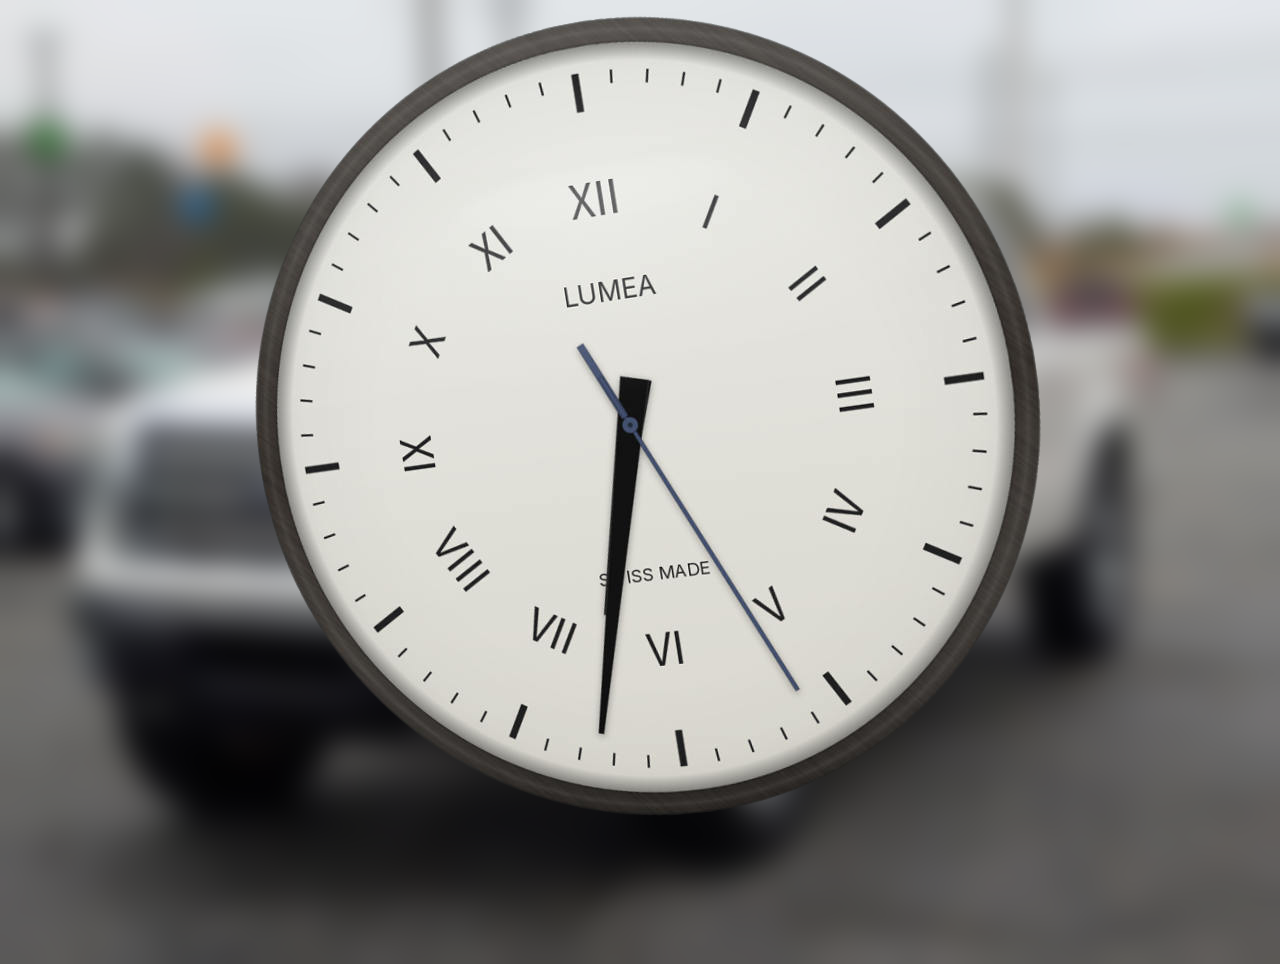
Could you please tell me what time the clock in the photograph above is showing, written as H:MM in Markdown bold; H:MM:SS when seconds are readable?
**6:32:26**
